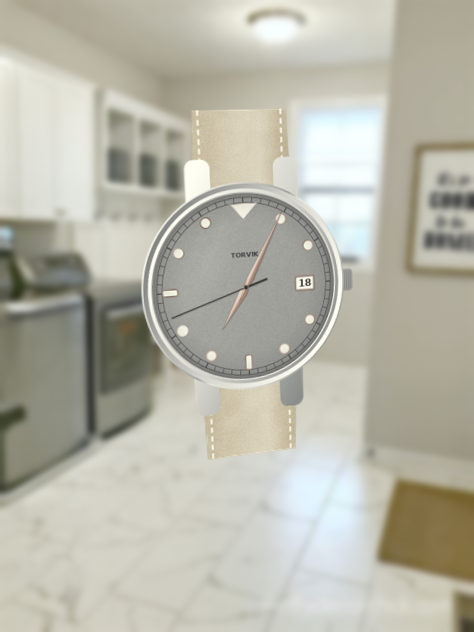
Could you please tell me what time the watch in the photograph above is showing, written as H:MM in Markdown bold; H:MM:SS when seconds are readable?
**7:04:42**
